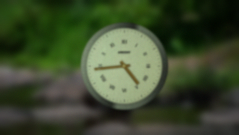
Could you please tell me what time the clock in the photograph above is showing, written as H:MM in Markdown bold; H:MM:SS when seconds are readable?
**4:44**
